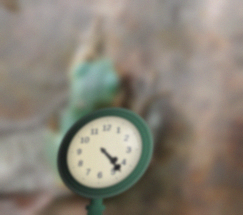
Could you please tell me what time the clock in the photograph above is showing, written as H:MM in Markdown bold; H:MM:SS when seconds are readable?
**4:23**
